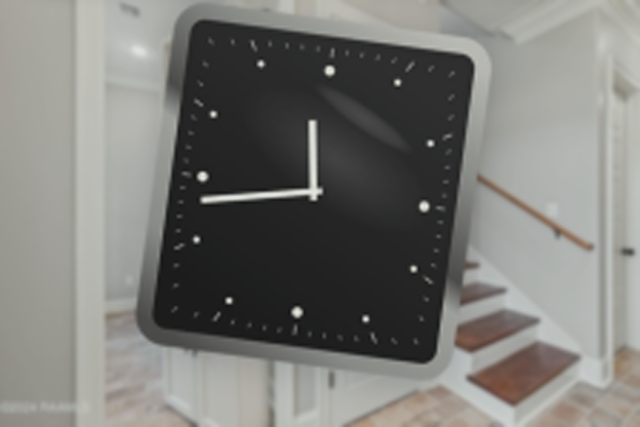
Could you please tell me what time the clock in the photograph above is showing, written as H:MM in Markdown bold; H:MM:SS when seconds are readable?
**11:43**
